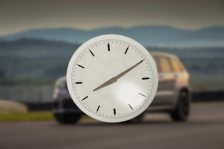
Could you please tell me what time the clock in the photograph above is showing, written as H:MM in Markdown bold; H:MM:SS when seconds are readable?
**8:10**
